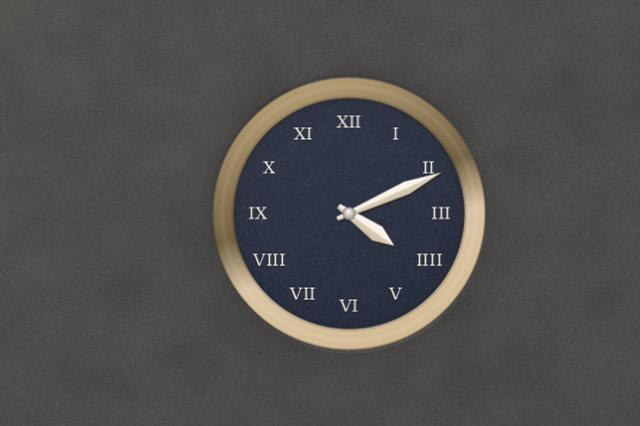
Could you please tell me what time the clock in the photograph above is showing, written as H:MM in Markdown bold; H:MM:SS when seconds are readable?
**4:11**
